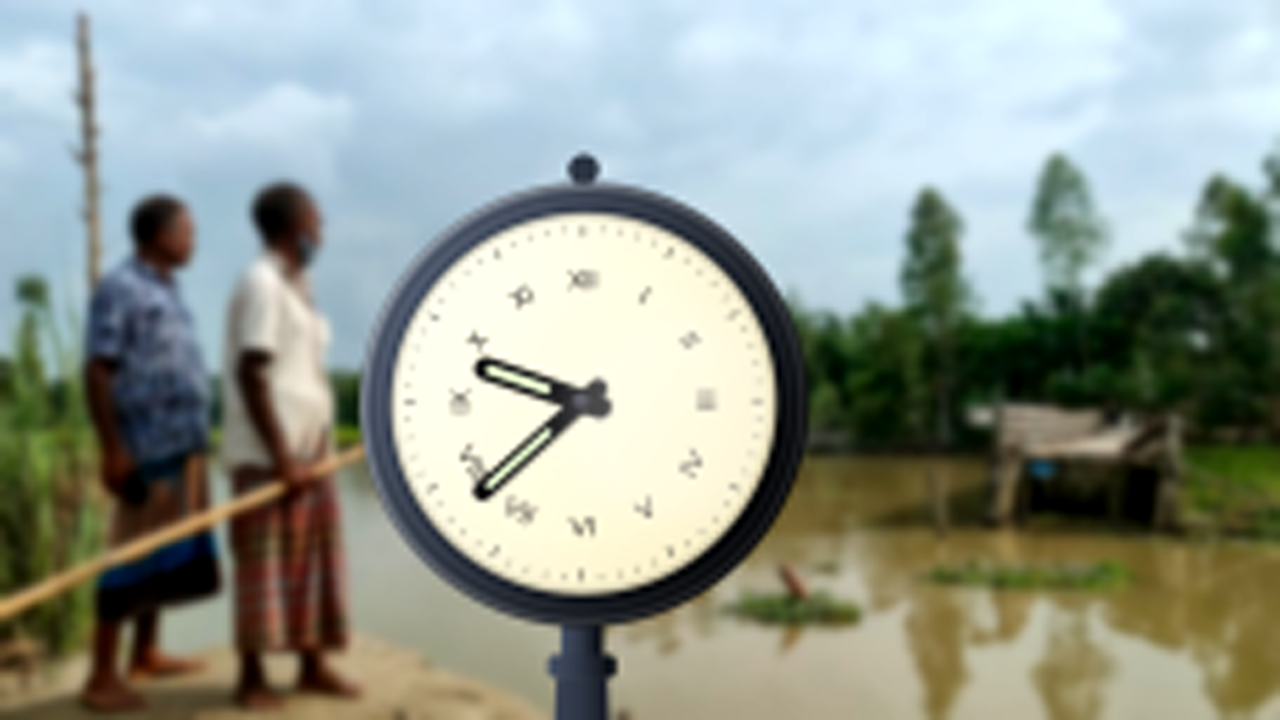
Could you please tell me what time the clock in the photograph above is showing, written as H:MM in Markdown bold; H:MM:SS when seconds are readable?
**9:38**
